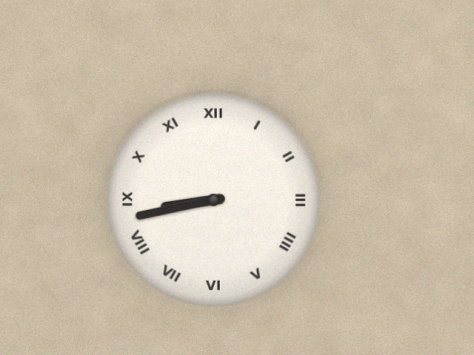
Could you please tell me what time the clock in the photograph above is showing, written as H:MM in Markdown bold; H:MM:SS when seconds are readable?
**8:43**
